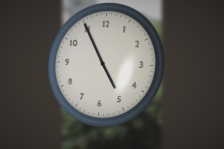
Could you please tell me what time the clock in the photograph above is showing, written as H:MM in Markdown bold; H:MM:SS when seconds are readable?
**4:55**
